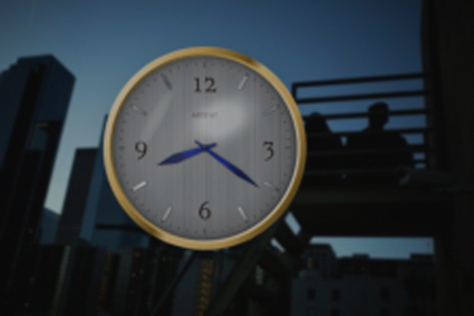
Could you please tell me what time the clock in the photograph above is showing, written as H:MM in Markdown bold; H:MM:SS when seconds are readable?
**8:21**
